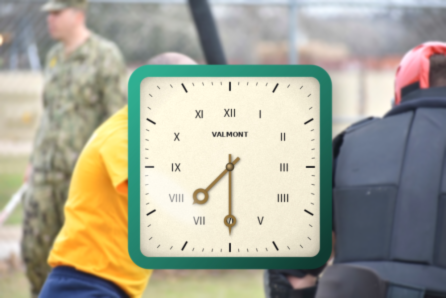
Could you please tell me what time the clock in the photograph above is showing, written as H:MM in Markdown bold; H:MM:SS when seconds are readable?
**7:30**
